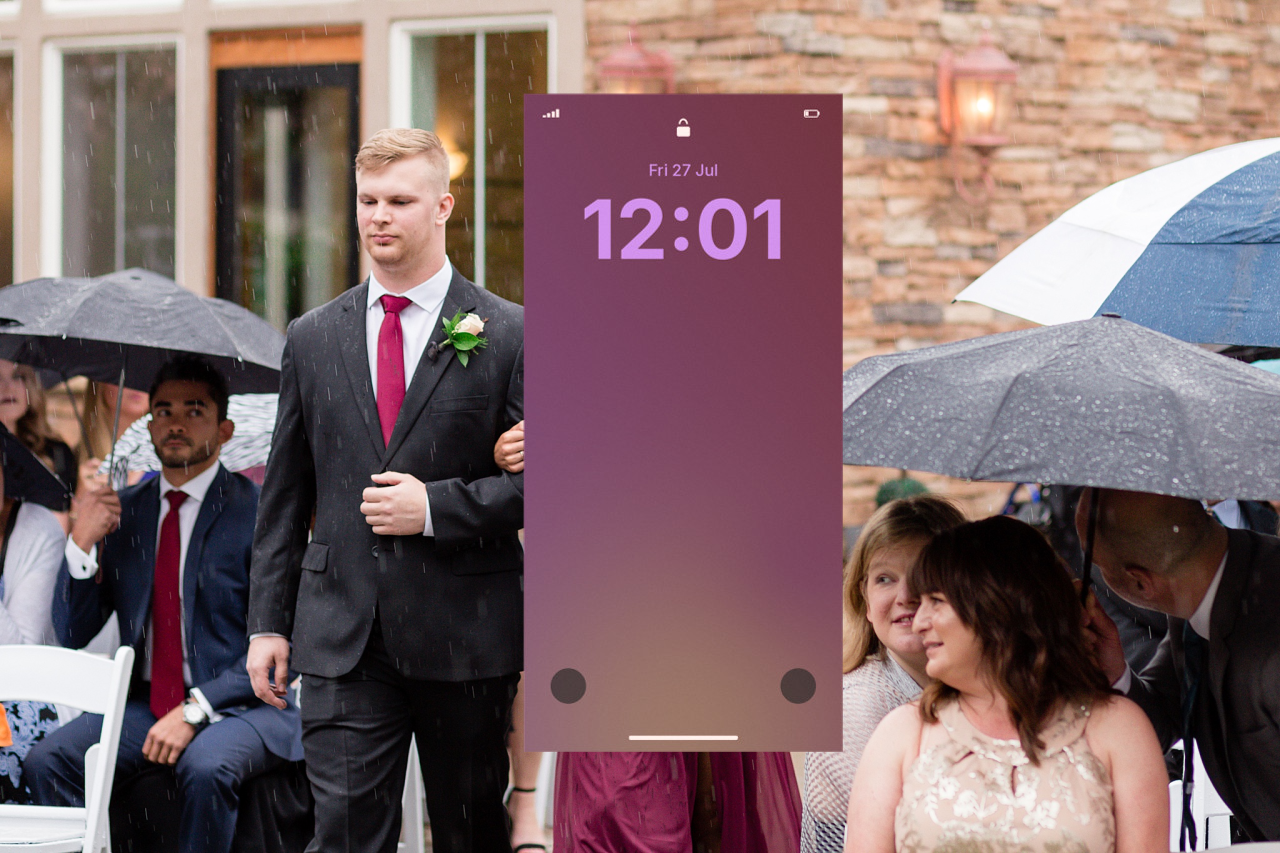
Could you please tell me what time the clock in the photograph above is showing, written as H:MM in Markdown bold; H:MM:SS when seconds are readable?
**12:01**
